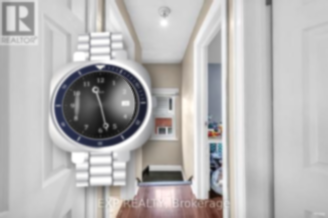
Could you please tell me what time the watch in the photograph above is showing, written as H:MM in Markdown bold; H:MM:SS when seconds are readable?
**11:28**
